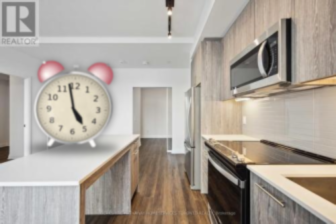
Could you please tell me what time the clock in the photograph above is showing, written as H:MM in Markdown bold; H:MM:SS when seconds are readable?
**4:58**
